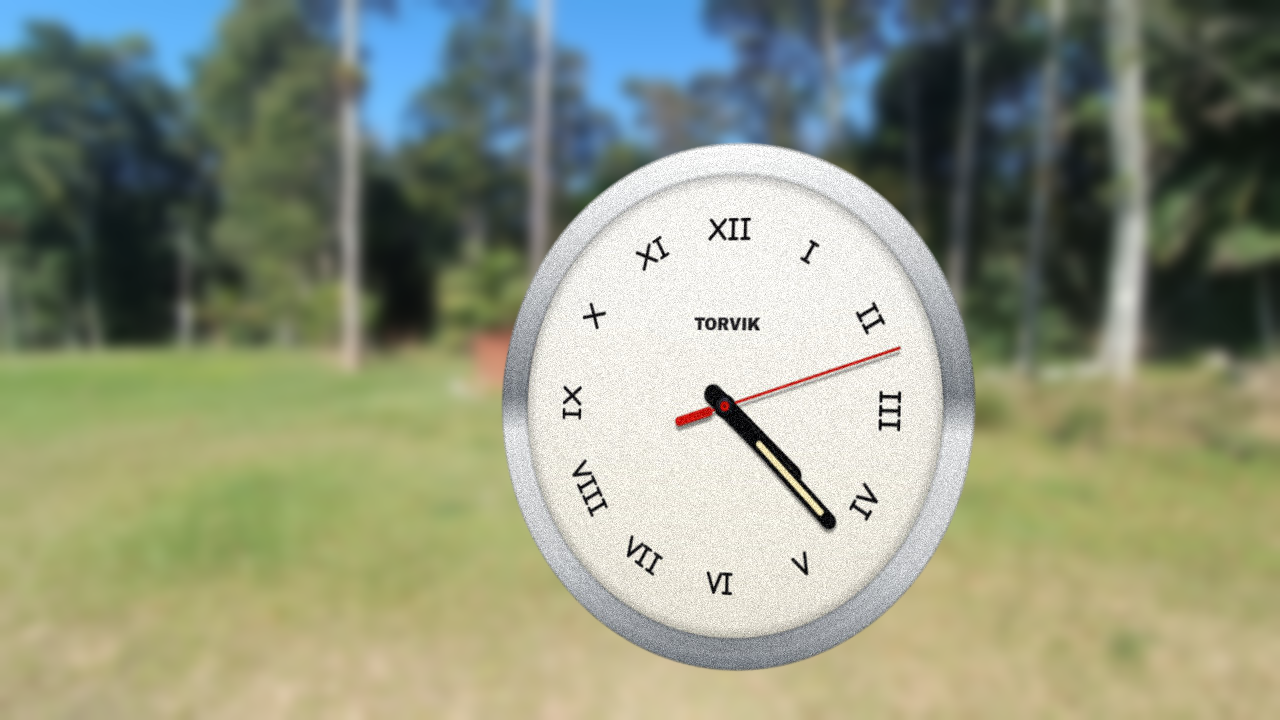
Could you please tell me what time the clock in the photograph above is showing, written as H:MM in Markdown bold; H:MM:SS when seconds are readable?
**4:22:12**
